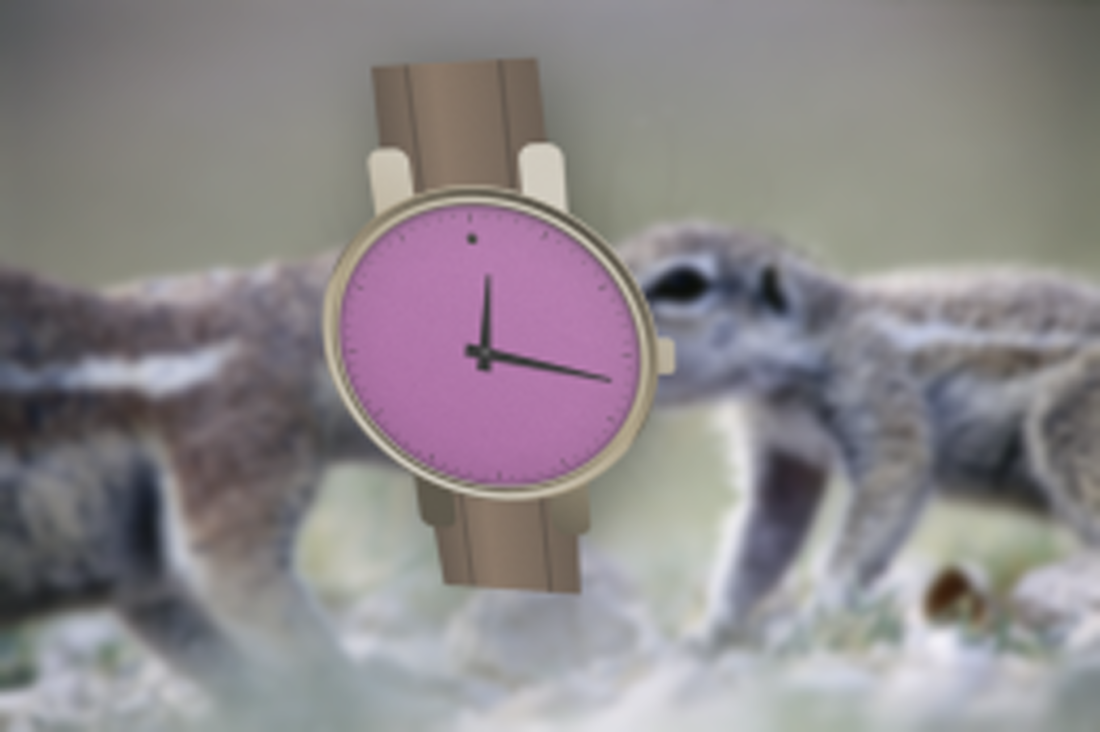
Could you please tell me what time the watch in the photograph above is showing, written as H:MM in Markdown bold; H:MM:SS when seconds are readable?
**12:17**
